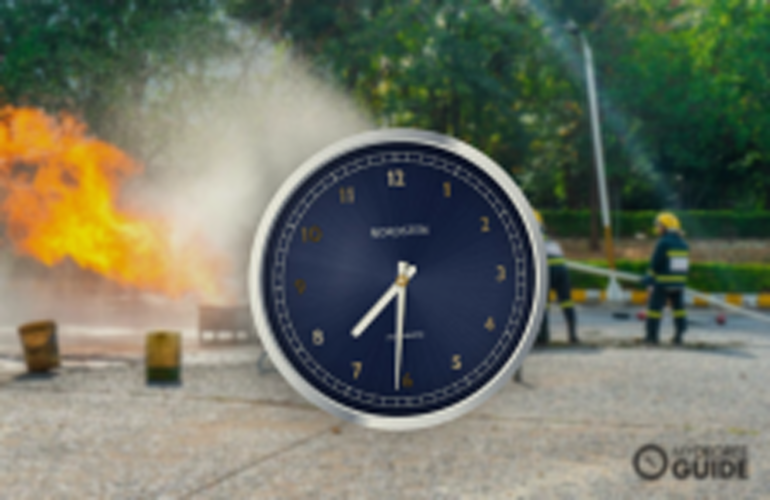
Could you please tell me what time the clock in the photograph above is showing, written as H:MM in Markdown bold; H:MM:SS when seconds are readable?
**7:31**
